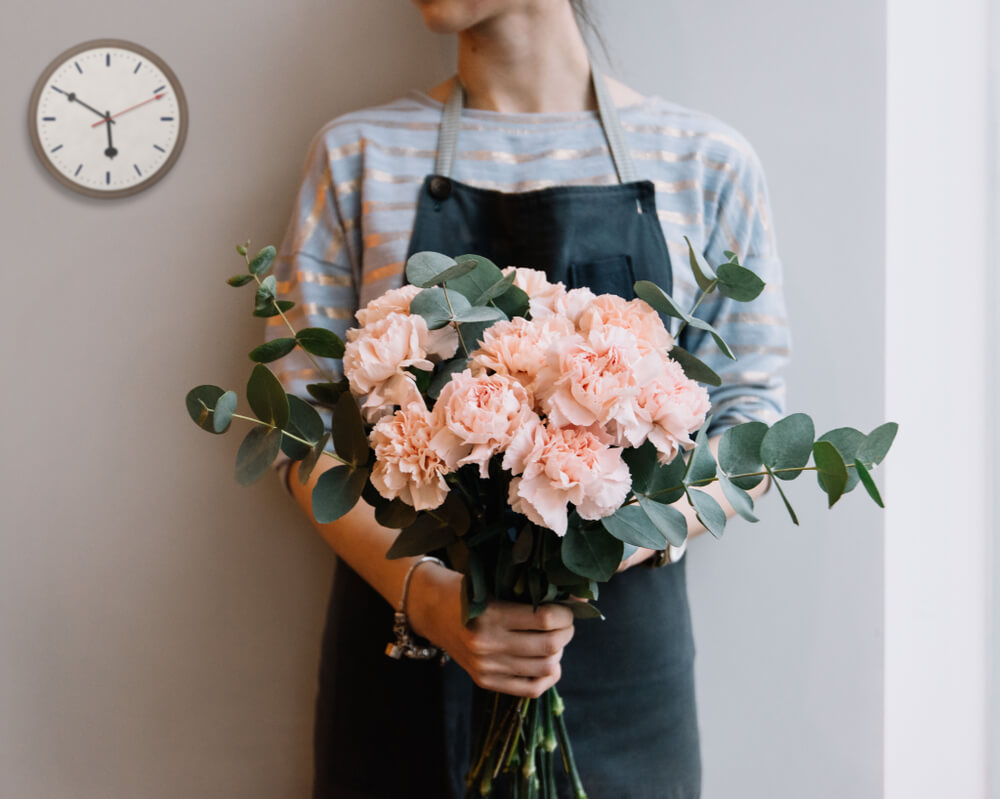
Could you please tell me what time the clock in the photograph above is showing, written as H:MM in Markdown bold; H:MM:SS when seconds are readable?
**5:50:11**
